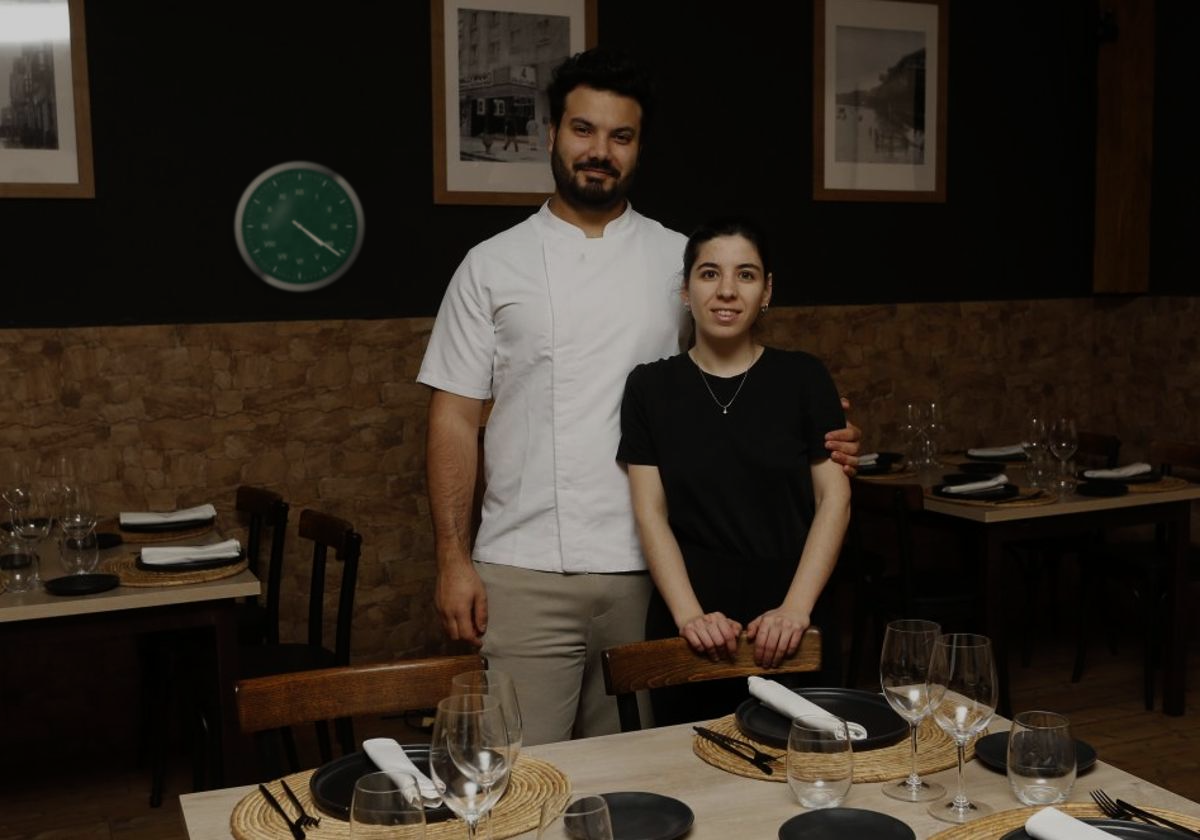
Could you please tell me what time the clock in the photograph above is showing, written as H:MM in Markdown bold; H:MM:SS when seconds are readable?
**4:21**
